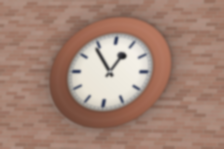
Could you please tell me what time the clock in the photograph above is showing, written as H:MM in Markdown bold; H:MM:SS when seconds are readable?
**12:54**
